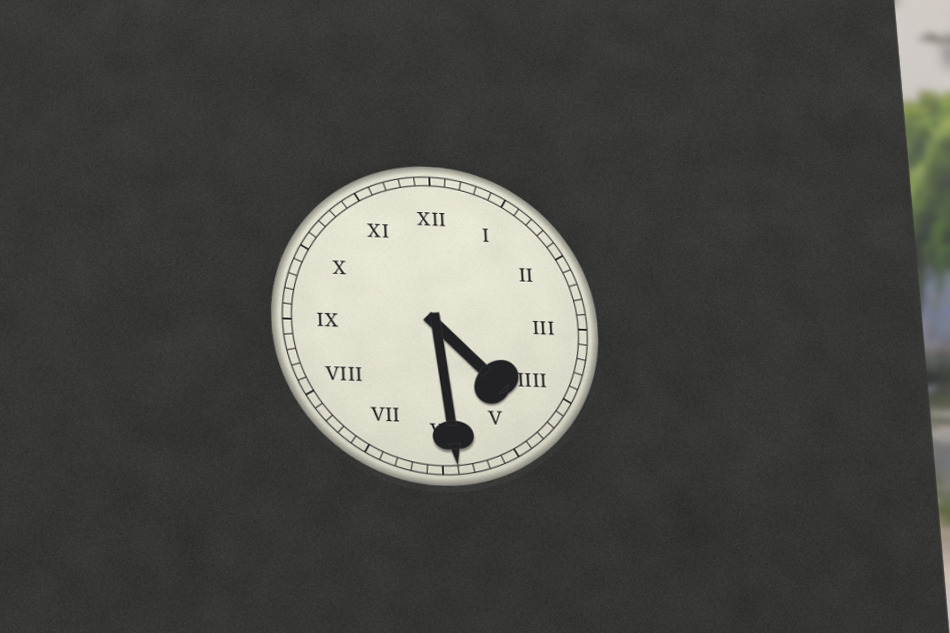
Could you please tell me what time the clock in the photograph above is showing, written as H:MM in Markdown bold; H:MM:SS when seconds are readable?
**4:29**
